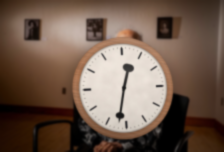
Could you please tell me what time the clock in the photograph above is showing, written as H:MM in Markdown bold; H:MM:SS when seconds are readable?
**12:32**
